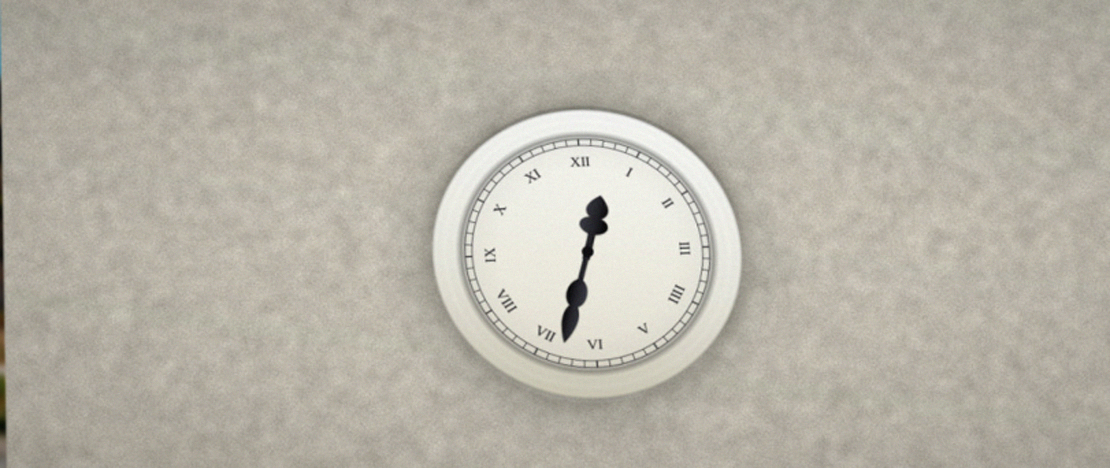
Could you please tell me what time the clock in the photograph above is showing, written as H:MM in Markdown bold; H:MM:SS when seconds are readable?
**12:33**
